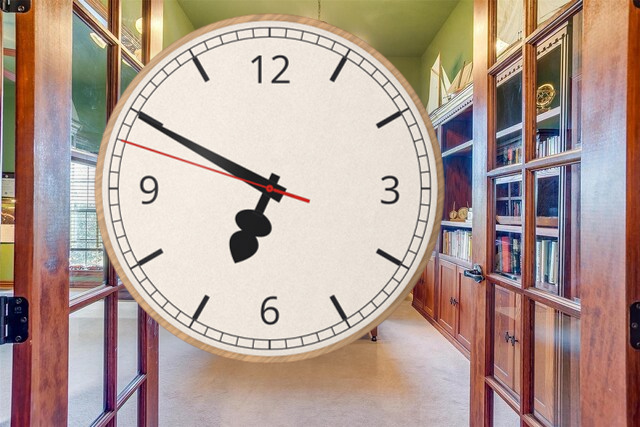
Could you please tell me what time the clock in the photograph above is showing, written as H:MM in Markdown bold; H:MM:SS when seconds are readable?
**6:49:48**
